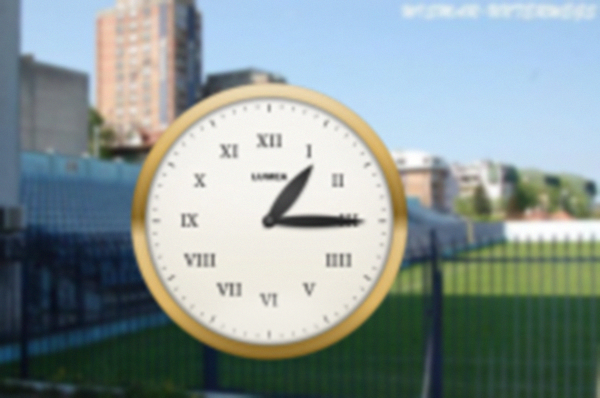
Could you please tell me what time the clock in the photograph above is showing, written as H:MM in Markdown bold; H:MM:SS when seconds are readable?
**1:15**
